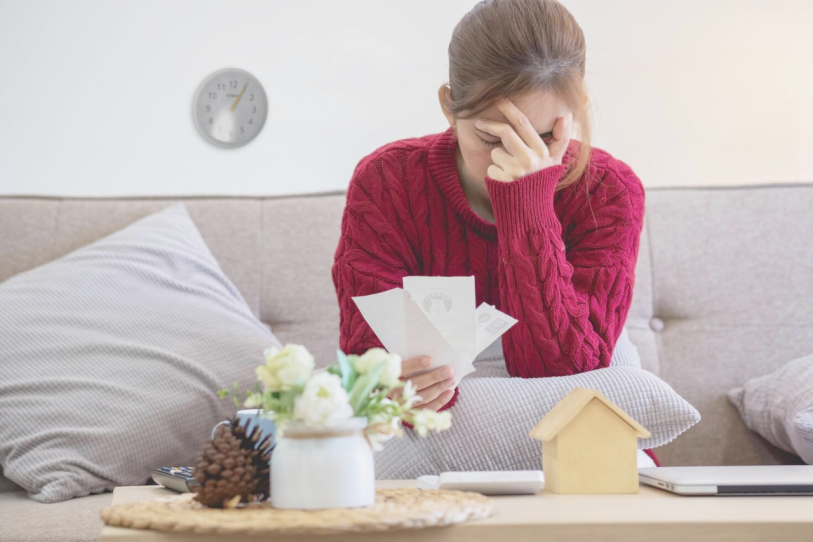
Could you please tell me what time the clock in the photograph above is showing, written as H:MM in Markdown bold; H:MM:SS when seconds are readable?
**1:05**
